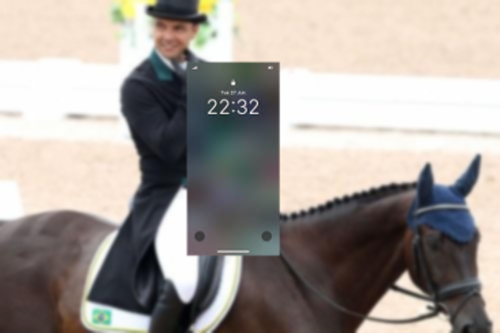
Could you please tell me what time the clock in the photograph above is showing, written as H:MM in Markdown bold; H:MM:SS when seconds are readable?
**22:32**
